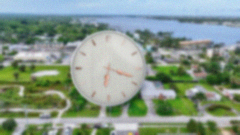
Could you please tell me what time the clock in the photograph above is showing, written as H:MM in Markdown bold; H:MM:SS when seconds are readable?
**6:18**
